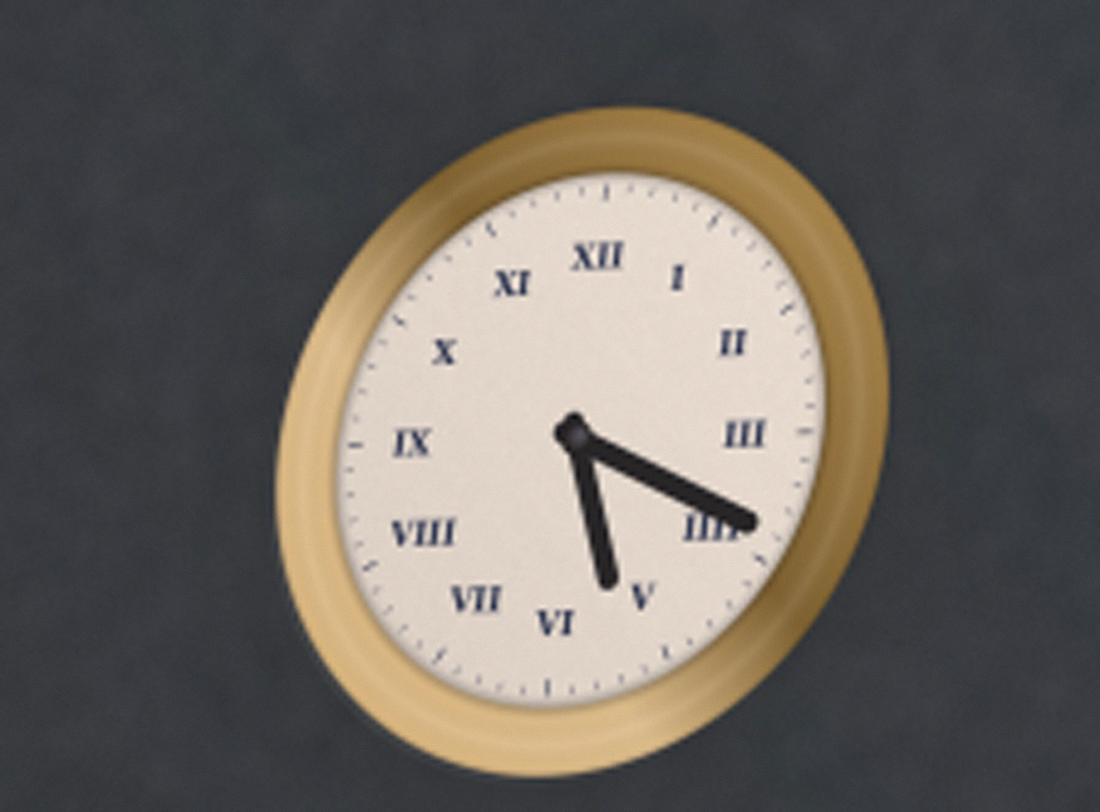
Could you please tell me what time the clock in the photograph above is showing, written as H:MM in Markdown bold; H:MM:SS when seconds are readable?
**5:19**
